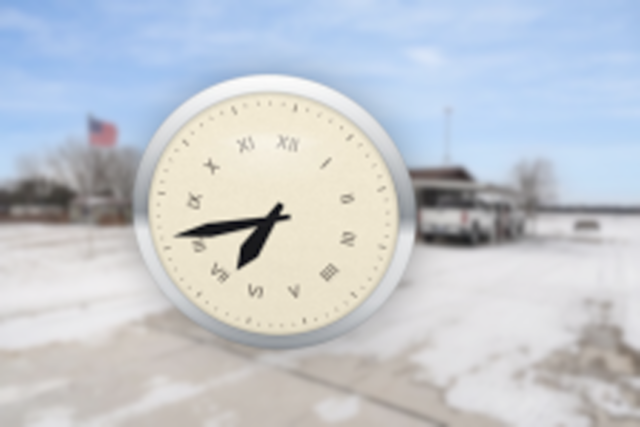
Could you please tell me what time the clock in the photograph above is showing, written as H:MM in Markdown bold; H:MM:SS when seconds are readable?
**6:41**
